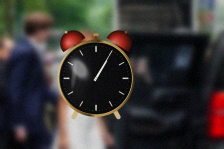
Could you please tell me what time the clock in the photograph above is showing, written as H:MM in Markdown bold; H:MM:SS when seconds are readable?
**1:05**
